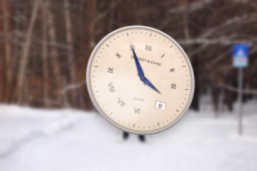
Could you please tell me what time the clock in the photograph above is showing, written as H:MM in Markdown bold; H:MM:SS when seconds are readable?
**3:55**
